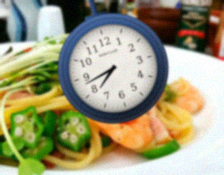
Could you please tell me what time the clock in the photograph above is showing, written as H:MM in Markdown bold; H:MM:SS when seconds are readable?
**7:43**
